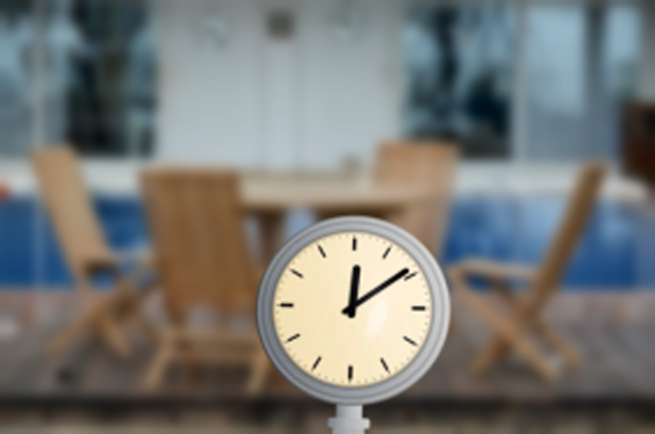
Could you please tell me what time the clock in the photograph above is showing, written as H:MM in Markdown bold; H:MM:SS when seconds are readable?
**12:09**
